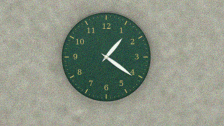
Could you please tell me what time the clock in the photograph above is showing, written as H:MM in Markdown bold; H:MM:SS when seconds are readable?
**1:21**
